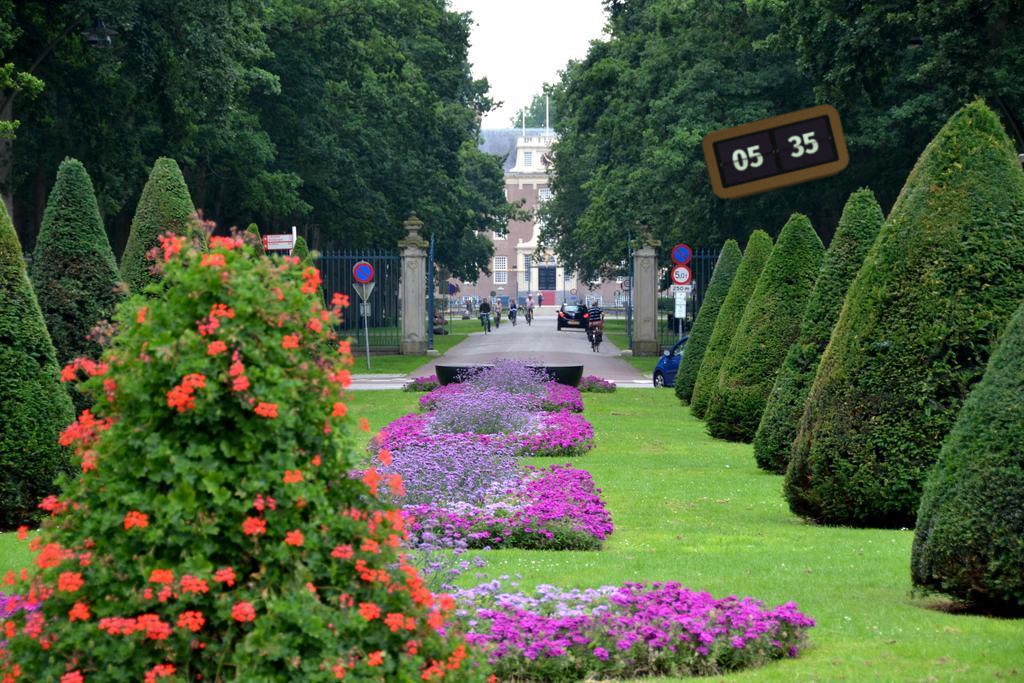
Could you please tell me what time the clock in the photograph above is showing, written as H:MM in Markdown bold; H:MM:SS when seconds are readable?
**5:35**
